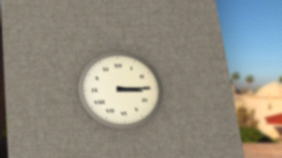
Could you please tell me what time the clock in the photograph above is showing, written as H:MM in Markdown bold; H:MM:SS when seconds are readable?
**3:15**
